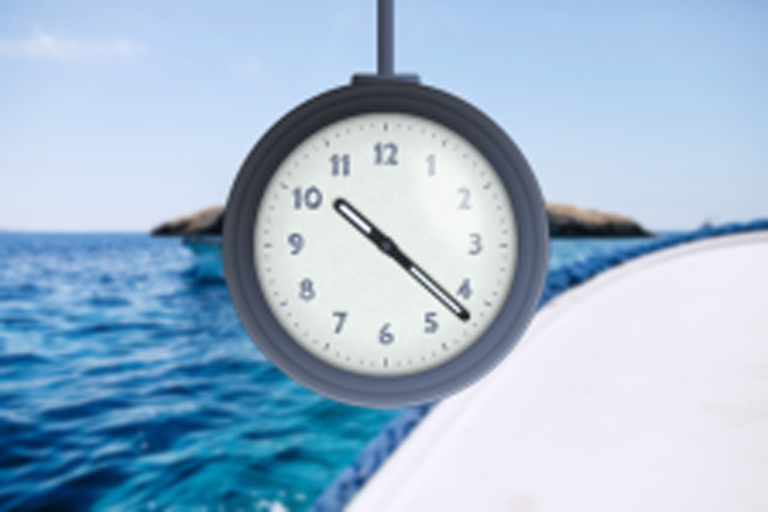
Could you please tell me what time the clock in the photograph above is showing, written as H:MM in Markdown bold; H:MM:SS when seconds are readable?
**10:22**
